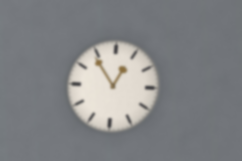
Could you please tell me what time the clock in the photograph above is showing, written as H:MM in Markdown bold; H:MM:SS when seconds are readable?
**12:54**
